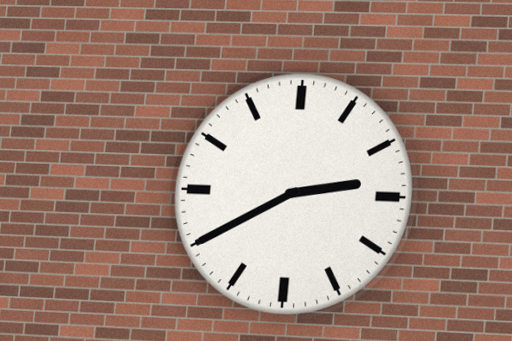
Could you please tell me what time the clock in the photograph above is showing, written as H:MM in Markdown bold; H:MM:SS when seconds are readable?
**2:40**
